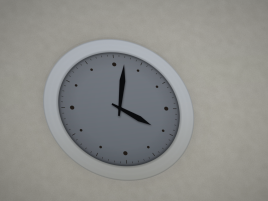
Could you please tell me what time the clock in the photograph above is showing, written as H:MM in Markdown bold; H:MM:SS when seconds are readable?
**4:02**
